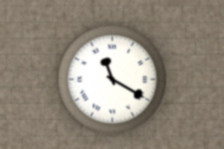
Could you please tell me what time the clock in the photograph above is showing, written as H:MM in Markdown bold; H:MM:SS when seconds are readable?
**11:20**
